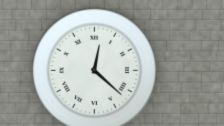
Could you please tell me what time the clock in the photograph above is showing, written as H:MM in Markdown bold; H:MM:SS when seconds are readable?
**12:22**
